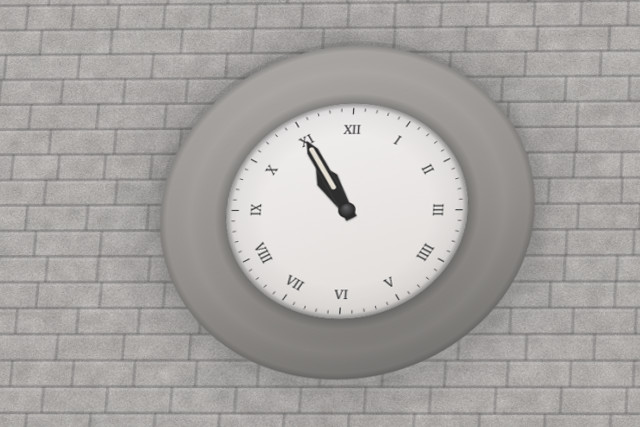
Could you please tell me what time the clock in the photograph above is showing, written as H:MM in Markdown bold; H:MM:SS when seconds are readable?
**10:55**
